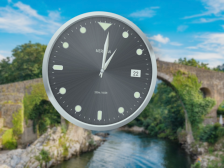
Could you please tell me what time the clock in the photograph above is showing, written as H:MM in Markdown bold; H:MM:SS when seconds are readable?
**1:01**
